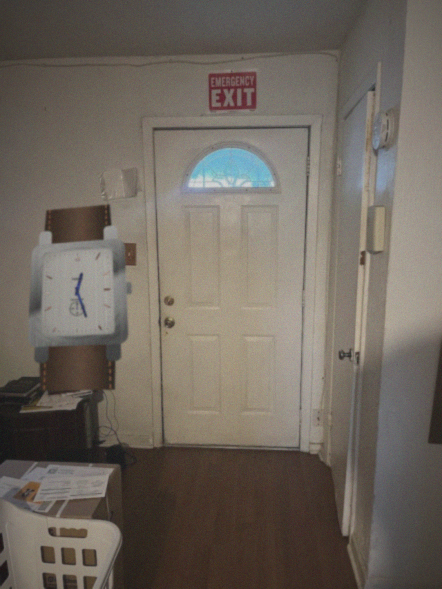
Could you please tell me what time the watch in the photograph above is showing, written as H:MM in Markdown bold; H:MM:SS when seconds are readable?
**12:27**
